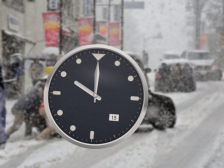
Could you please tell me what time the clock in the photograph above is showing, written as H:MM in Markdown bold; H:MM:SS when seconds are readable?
**10:00**
